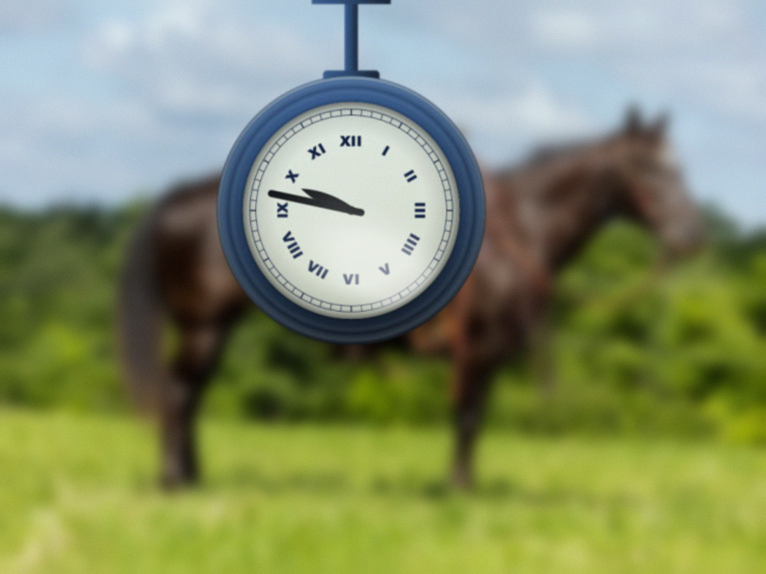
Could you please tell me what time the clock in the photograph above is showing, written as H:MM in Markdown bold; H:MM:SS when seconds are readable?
**9:47**
